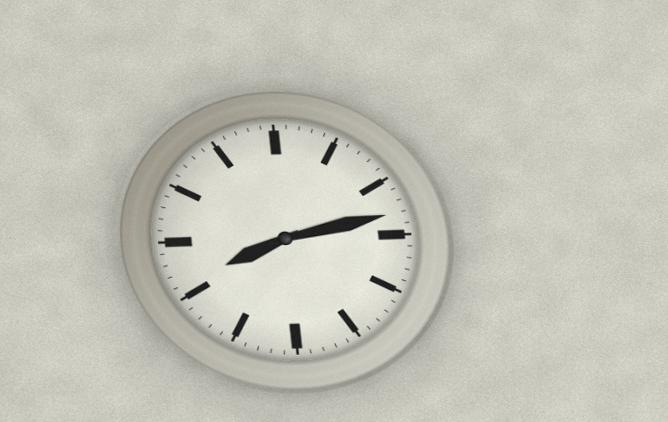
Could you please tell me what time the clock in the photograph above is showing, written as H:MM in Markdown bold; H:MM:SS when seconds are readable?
**8:13**
